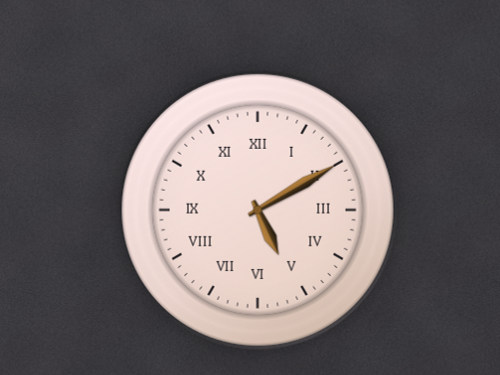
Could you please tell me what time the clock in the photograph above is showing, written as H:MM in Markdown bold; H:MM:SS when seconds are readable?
**5:10**
